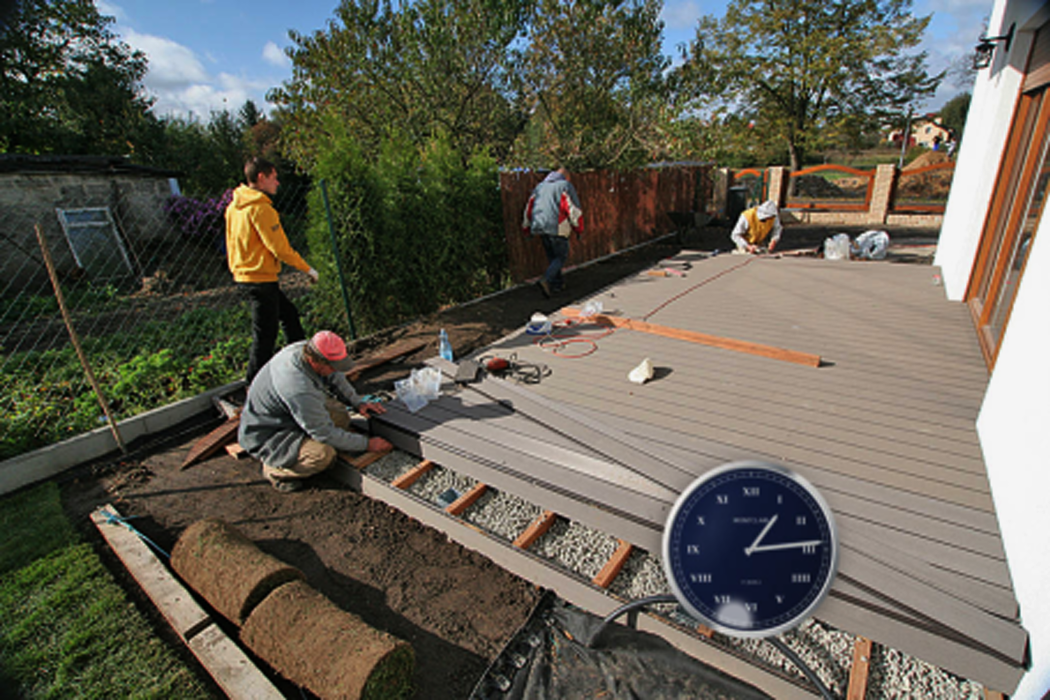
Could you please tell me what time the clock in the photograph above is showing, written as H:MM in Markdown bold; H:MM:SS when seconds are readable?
**1:14**
